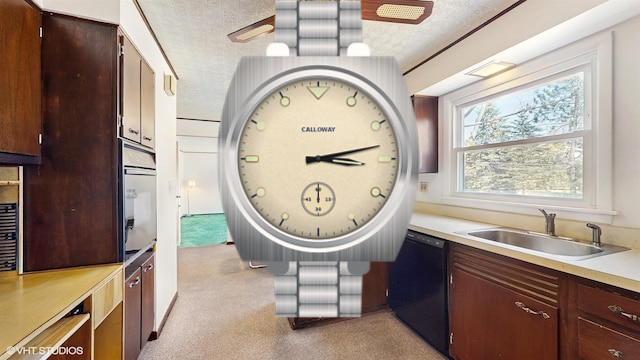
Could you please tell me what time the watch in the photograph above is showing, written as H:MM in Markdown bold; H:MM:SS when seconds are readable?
**3:13**
